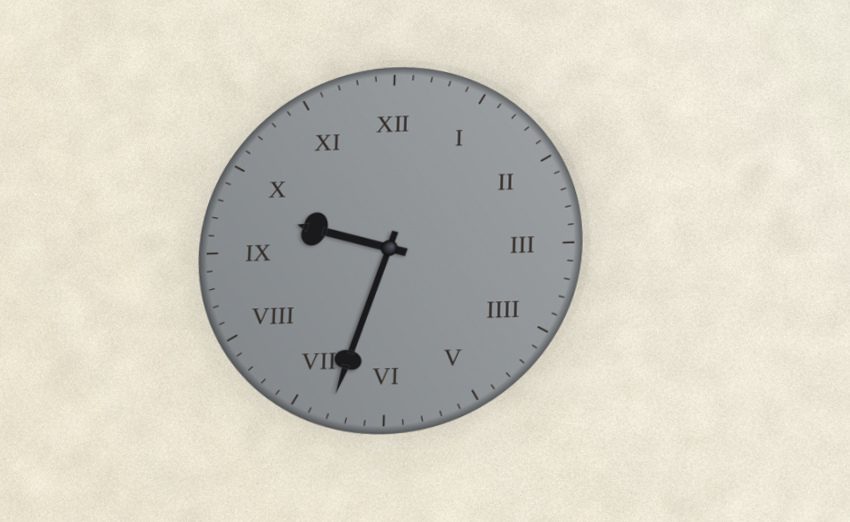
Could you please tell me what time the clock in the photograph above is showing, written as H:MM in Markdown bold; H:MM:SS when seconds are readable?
**9:33**
